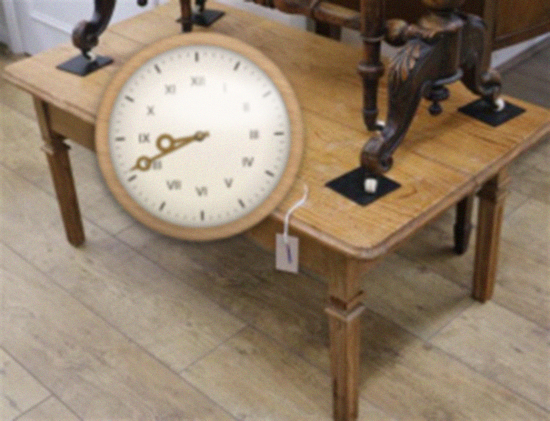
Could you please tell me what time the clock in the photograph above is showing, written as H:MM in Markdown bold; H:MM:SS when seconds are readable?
**8:41**
